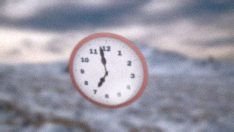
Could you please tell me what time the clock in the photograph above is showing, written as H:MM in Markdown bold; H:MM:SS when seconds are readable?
**6:58**
